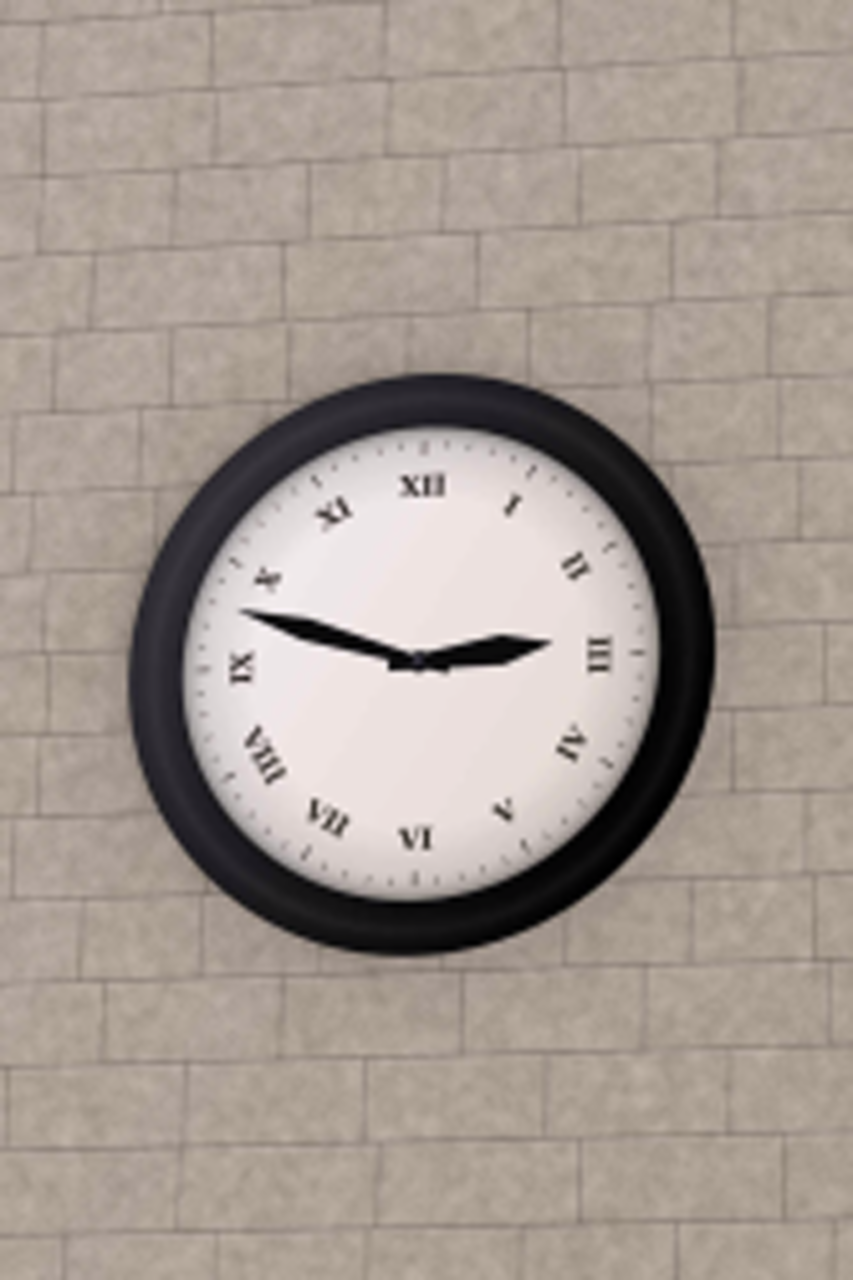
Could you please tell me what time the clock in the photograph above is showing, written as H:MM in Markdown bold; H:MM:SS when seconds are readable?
**2:48**
